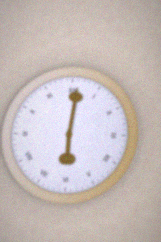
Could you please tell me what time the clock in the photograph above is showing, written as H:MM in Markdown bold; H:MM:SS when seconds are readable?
**6:01**
